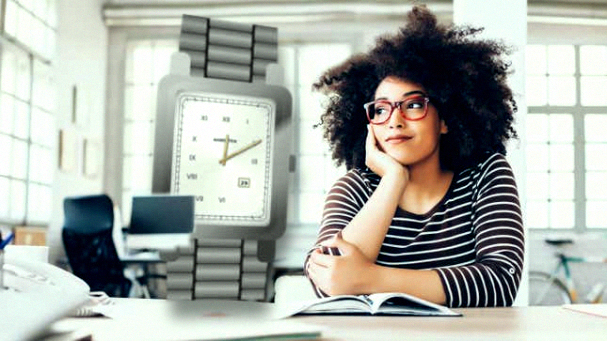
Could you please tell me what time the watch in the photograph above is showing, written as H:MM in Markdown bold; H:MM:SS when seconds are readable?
**12:10**
